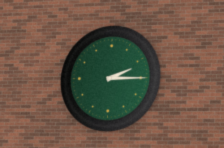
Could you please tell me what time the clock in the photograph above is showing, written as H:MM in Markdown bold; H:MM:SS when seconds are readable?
**2:15**
